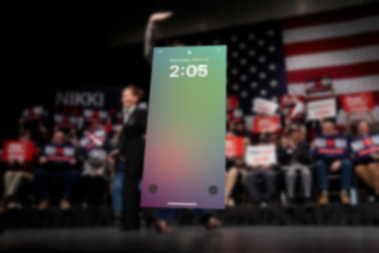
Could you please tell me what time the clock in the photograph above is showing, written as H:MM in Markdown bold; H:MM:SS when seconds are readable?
**2:05**
